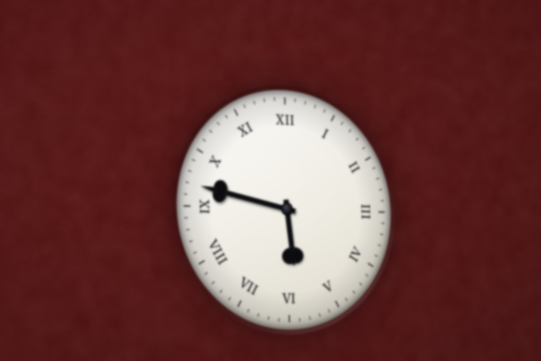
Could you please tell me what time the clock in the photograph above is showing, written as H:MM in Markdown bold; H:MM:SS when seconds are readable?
**5:47**
